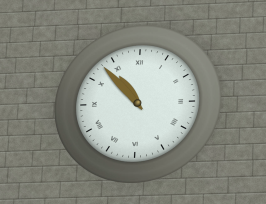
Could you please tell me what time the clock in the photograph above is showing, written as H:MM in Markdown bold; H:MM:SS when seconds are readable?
**10:53**
